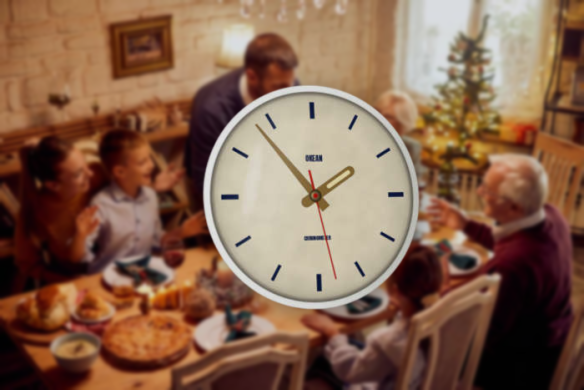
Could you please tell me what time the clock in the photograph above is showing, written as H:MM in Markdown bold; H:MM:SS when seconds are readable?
**1:53:28**
